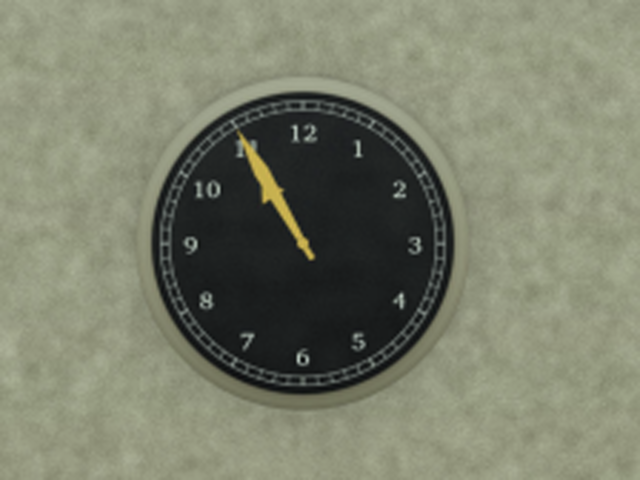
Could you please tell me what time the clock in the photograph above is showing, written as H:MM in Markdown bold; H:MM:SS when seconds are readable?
**10:55**
